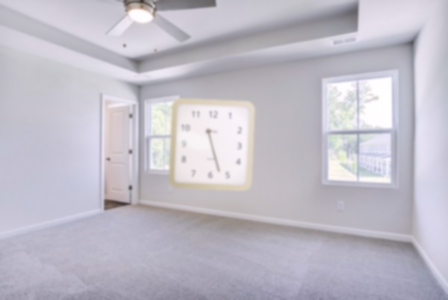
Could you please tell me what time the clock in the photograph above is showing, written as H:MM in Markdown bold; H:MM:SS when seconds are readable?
**11:27**
